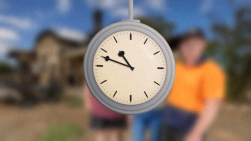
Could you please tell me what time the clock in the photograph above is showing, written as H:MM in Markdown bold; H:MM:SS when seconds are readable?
**10:48**
